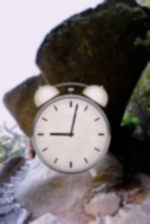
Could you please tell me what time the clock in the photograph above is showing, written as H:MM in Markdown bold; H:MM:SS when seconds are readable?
**9:02**
